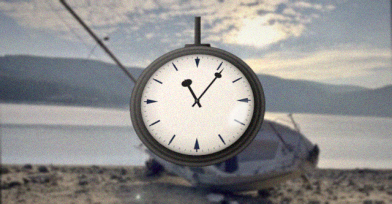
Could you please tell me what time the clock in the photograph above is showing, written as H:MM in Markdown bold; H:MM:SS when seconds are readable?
**11:06**
